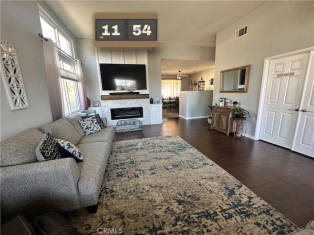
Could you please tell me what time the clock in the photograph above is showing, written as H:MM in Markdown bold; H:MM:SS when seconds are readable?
**11:54**
